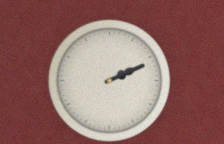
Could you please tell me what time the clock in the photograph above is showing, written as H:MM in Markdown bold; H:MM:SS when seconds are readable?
**2:11**
